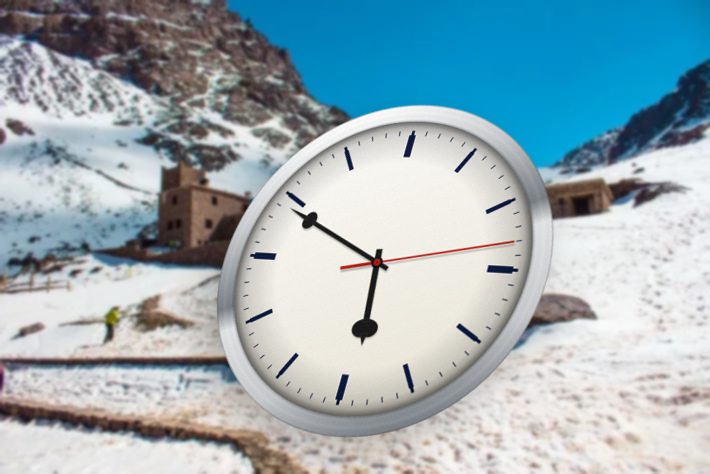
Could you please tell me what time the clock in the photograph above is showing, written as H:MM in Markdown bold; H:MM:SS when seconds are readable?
**5:49:13**
